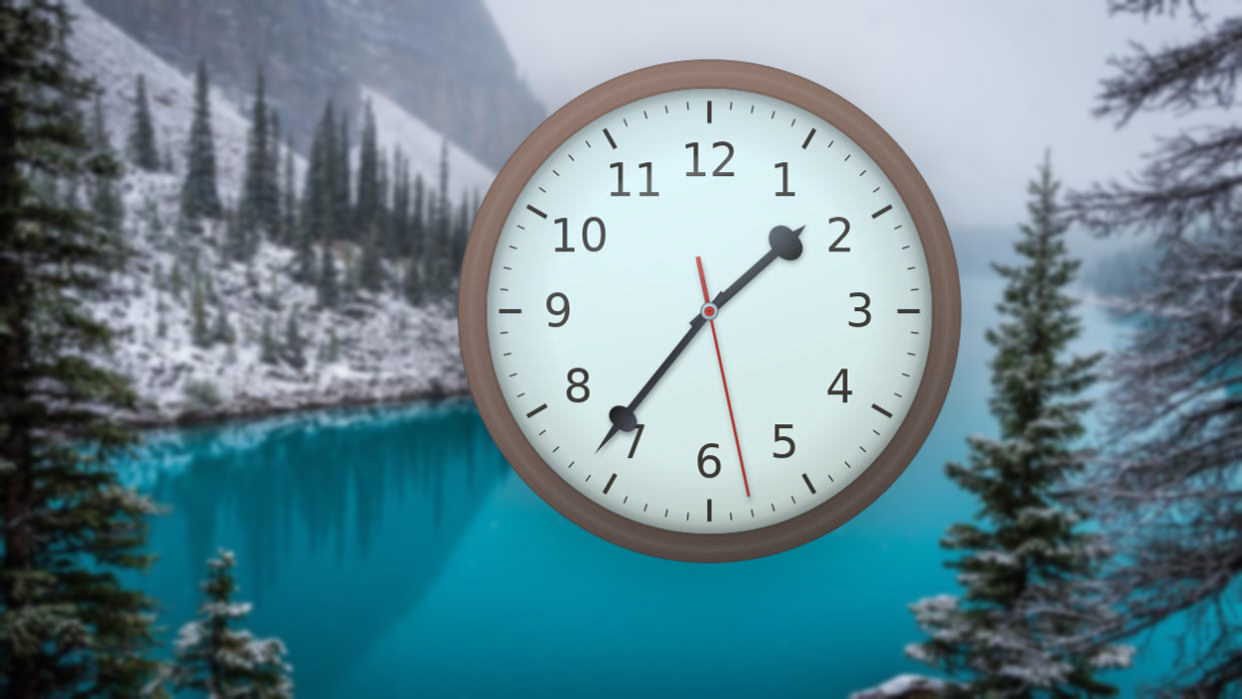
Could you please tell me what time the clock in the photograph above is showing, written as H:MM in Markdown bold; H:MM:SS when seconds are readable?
**1:36:28**
